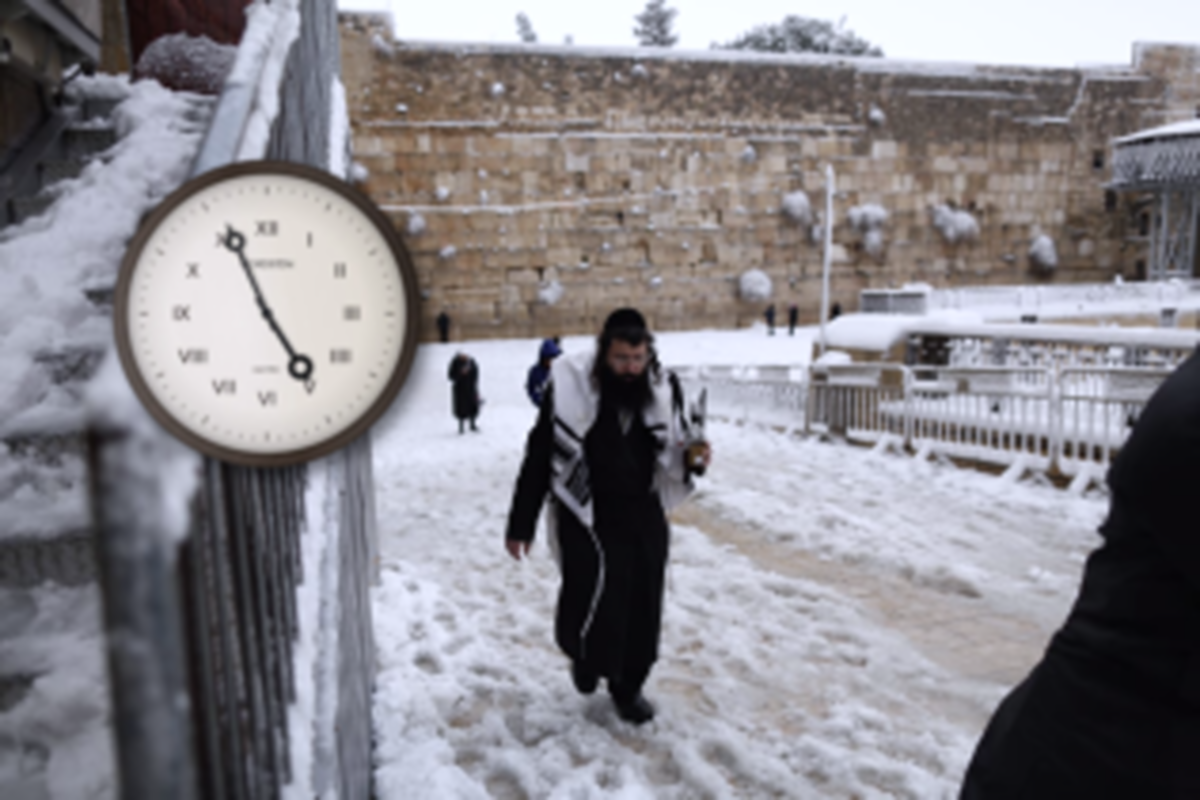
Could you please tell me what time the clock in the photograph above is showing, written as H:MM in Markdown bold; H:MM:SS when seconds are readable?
**4:56**
